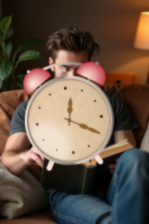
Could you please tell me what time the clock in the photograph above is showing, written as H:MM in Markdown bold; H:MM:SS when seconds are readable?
**12:20**
